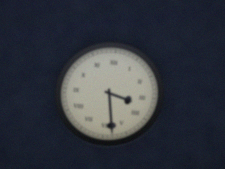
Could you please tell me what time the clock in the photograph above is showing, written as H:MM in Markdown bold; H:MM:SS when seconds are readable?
**3:28**
